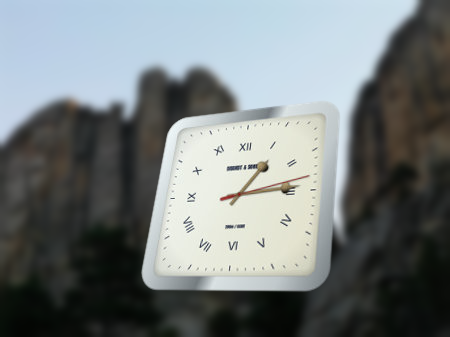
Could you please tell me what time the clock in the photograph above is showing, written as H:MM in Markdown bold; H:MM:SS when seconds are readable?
**1:14:13**
